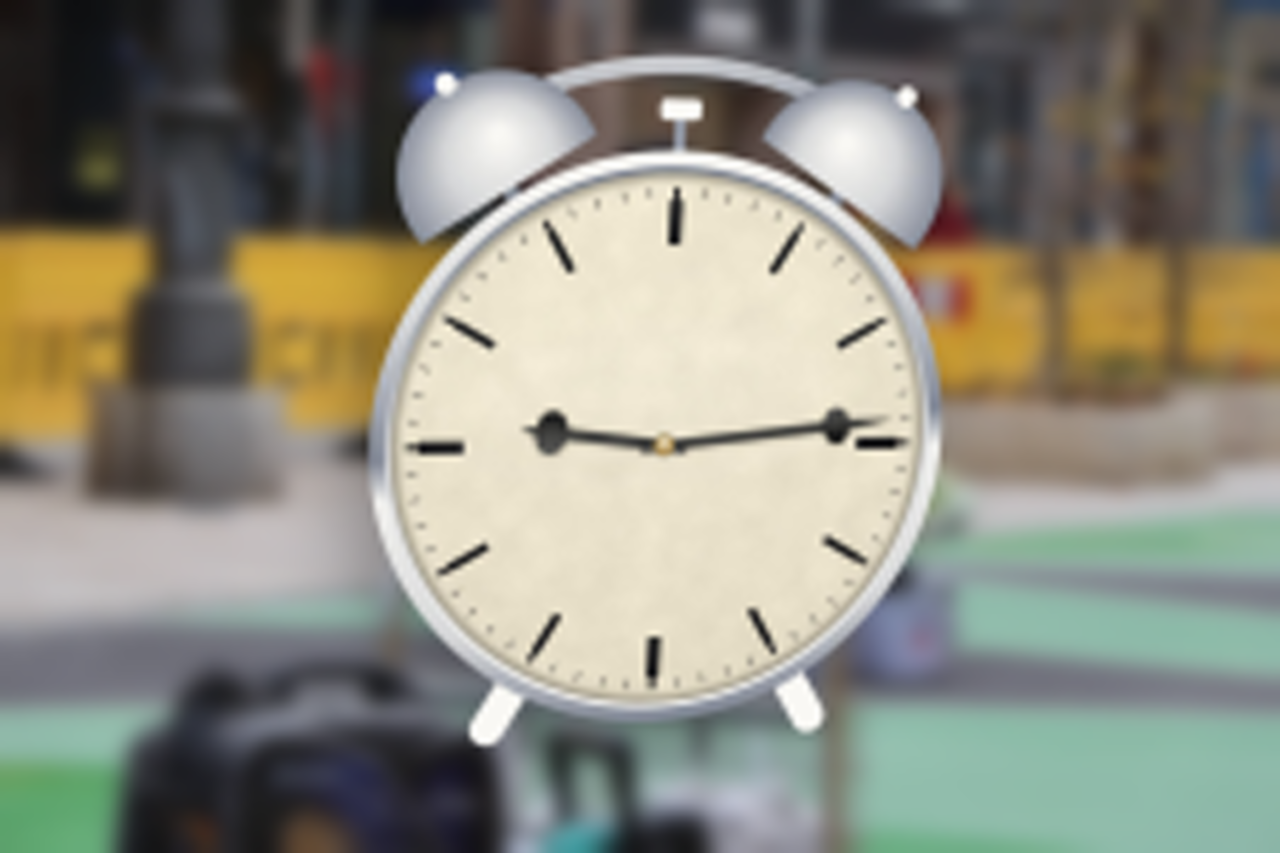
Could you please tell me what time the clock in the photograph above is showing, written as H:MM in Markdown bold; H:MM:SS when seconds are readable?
**9:14**
